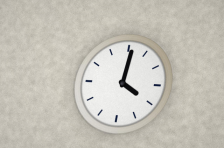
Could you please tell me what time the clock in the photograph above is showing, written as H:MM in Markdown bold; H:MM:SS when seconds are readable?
**4:01**
